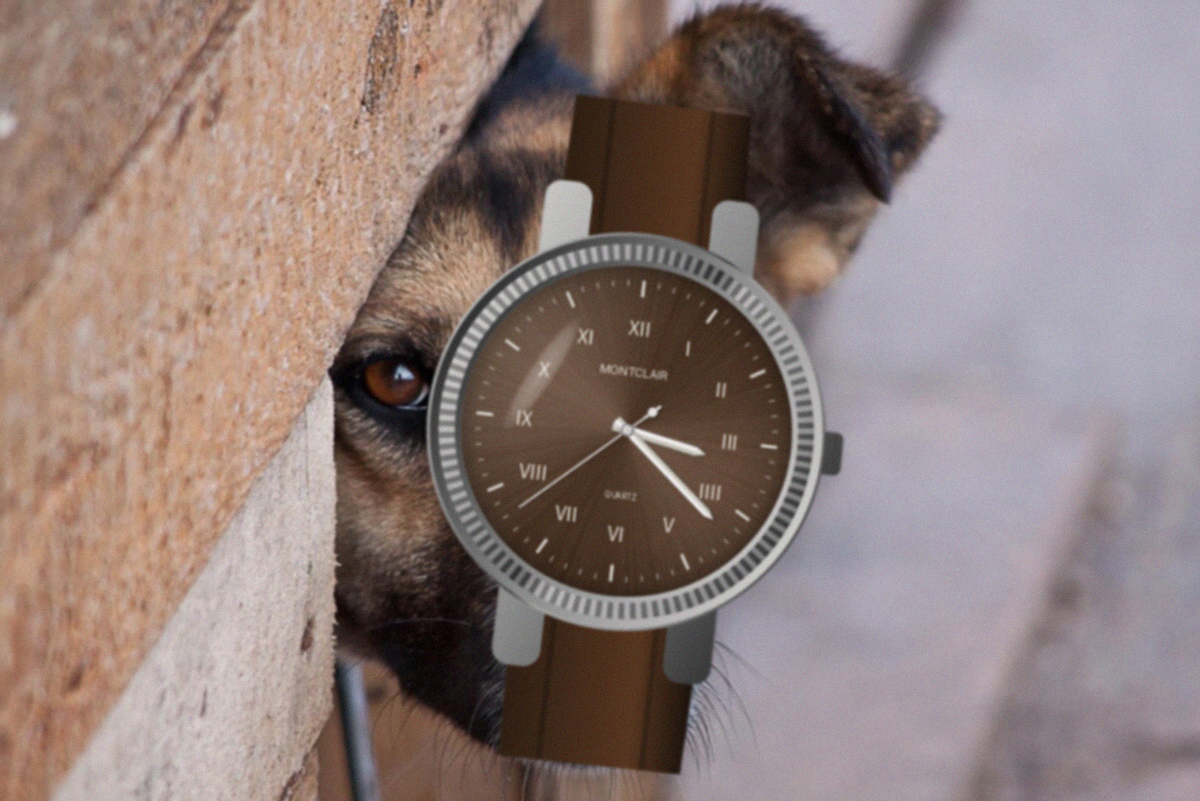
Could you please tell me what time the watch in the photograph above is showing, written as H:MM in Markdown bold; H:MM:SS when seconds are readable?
**3:21:38**
